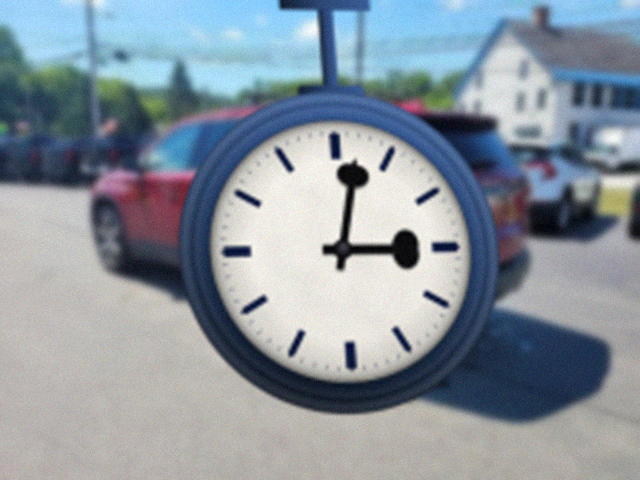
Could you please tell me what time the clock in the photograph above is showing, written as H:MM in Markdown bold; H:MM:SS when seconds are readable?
**3:02**
